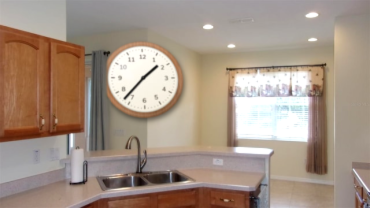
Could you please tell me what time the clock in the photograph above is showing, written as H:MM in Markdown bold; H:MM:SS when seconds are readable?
**1:37**
